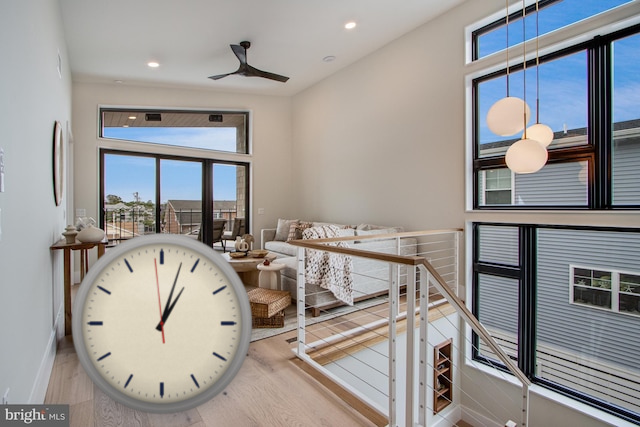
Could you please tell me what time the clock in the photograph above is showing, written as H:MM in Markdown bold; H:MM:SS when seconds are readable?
**1:02:59**
